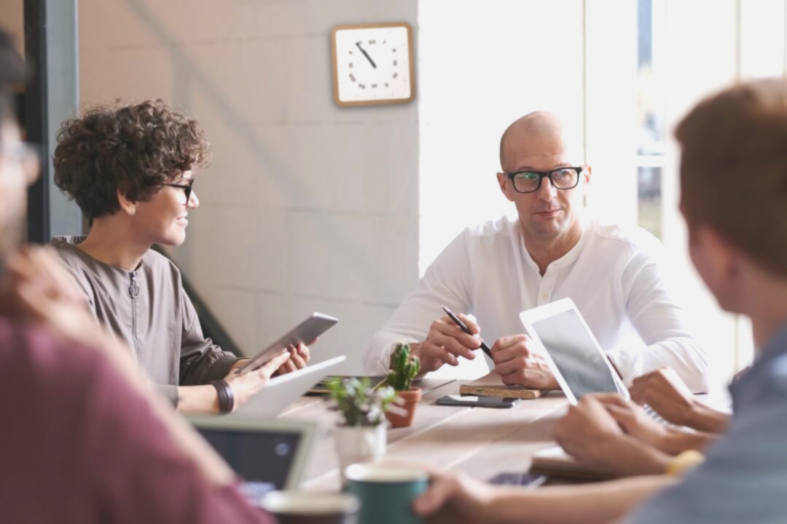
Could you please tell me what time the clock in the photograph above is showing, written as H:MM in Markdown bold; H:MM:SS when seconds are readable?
**10:54**
